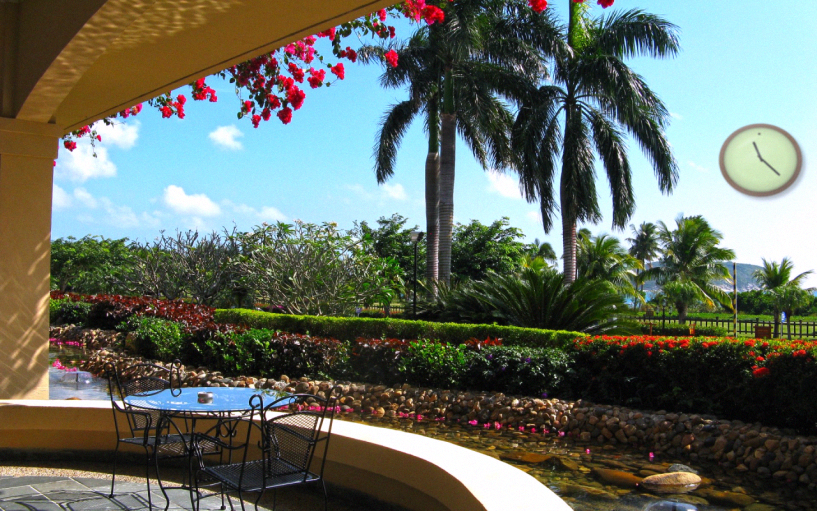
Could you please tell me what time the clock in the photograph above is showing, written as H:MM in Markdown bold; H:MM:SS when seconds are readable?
**11:23**
